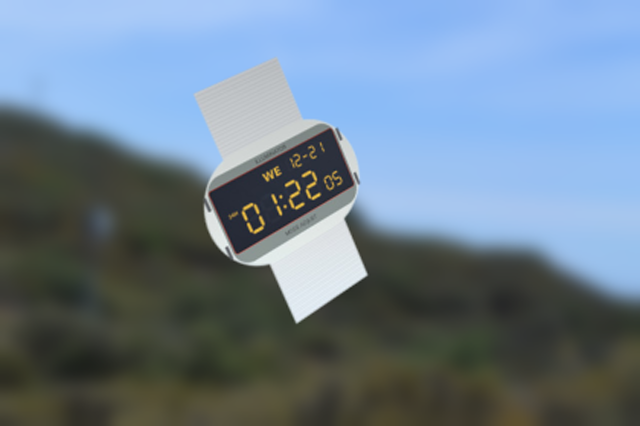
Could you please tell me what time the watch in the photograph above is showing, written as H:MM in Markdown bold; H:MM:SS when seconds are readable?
**1:22:05**
